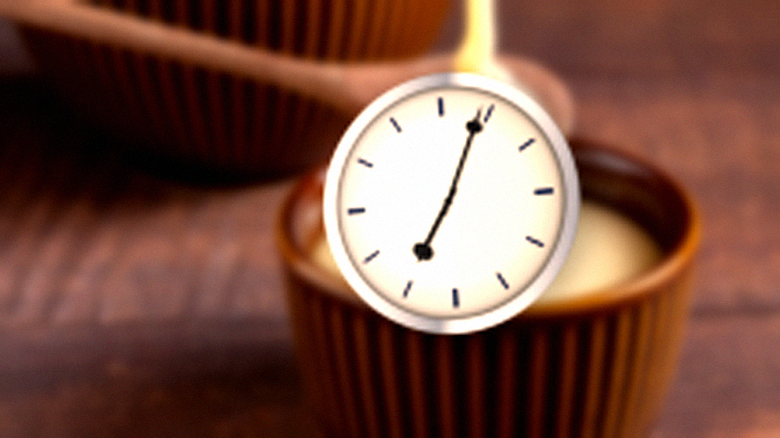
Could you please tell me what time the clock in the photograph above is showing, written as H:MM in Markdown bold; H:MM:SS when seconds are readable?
**7:04**
